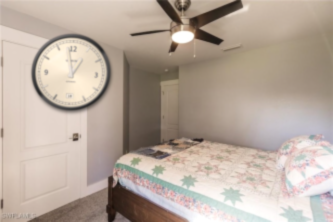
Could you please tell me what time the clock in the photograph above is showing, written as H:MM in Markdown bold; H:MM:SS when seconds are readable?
**12:58**
